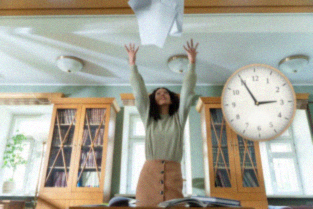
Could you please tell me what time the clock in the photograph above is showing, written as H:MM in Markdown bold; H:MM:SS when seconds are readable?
**2:55**
